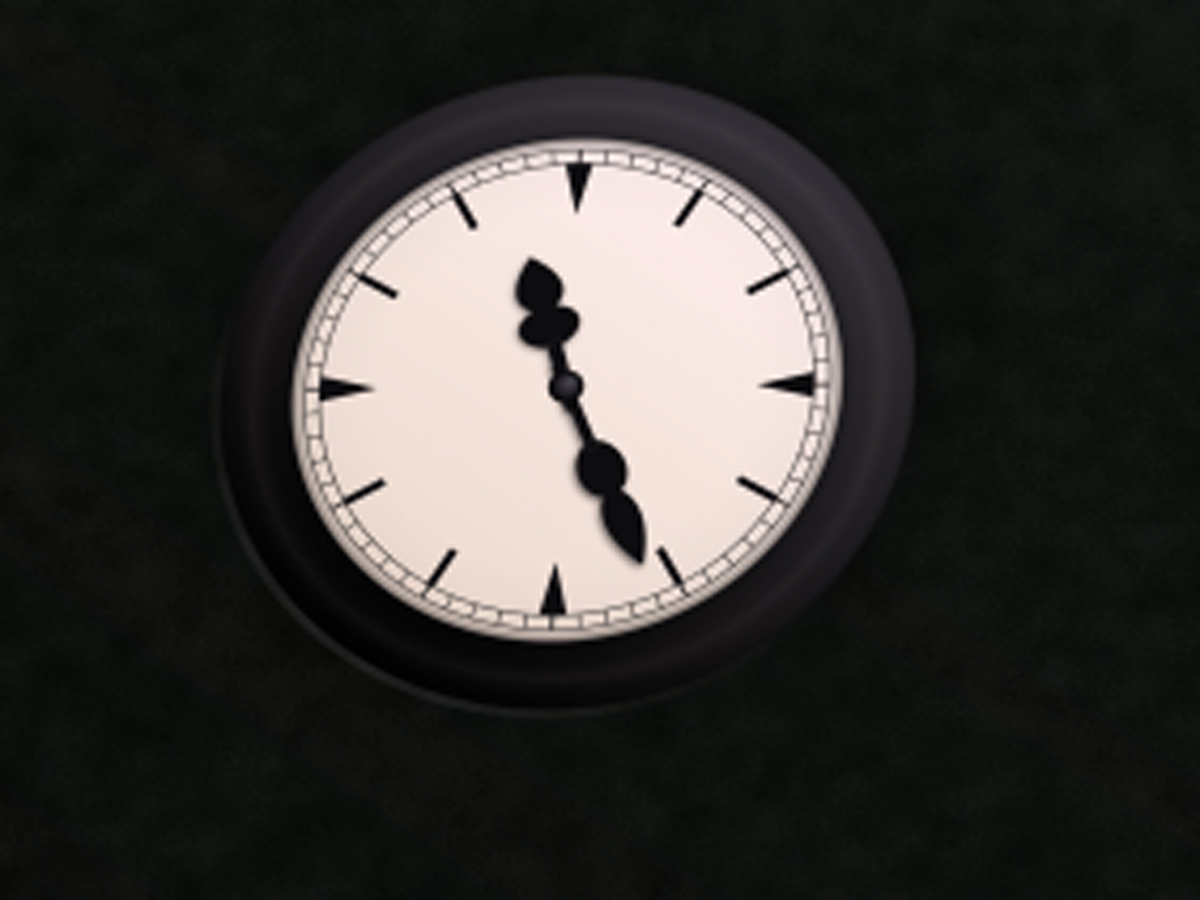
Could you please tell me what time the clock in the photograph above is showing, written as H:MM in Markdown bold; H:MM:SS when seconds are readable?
**11:26**
